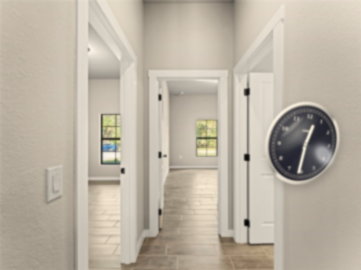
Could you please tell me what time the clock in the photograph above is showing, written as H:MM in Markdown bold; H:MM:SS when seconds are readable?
**12:31**
